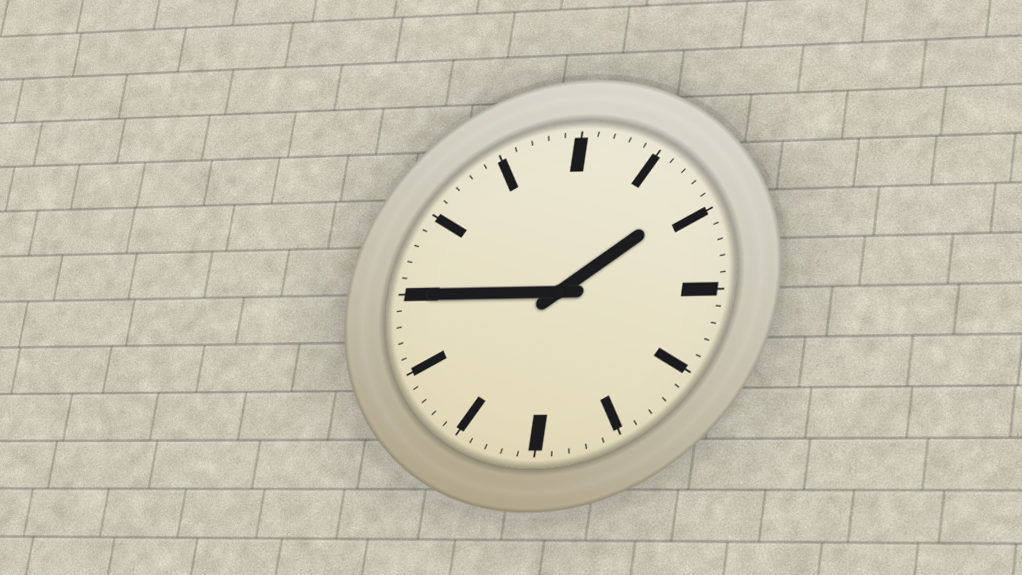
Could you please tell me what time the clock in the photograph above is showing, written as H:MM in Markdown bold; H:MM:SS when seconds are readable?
**1:45**
